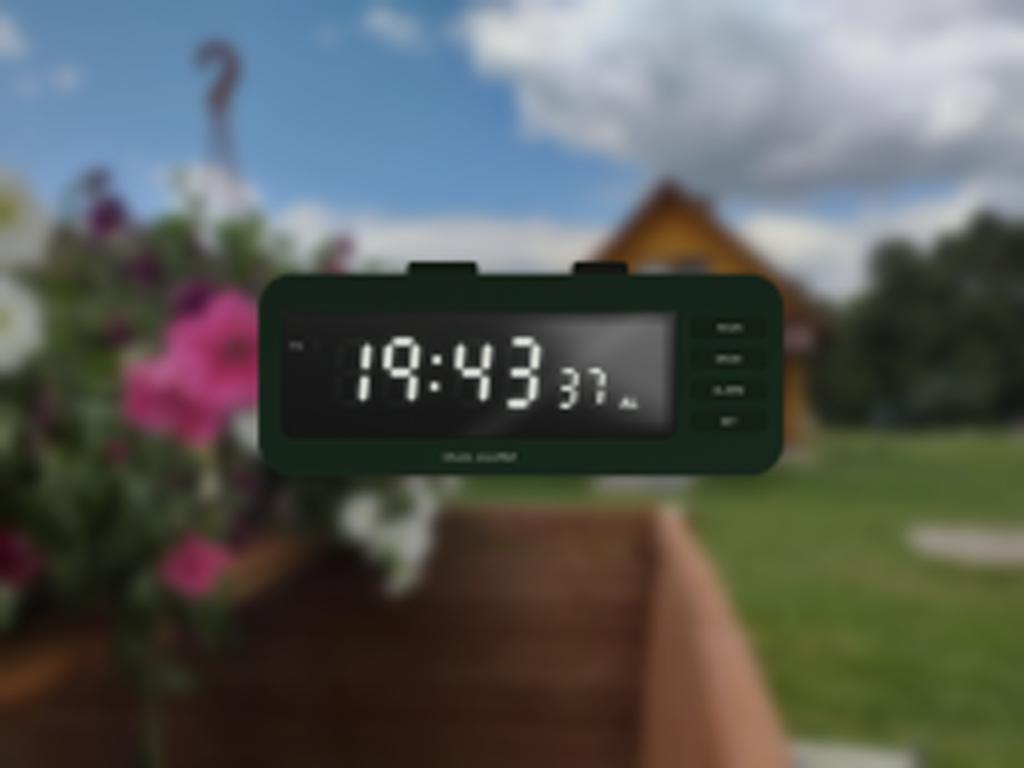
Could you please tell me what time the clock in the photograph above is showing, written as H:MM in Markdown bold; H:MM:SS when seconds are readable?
**19:43:37**
